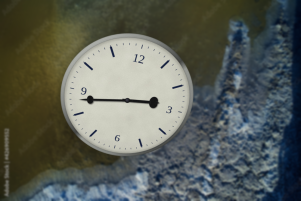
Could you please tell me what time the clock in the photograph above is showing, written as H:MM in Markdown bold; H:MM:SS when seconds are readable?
**2:43**
